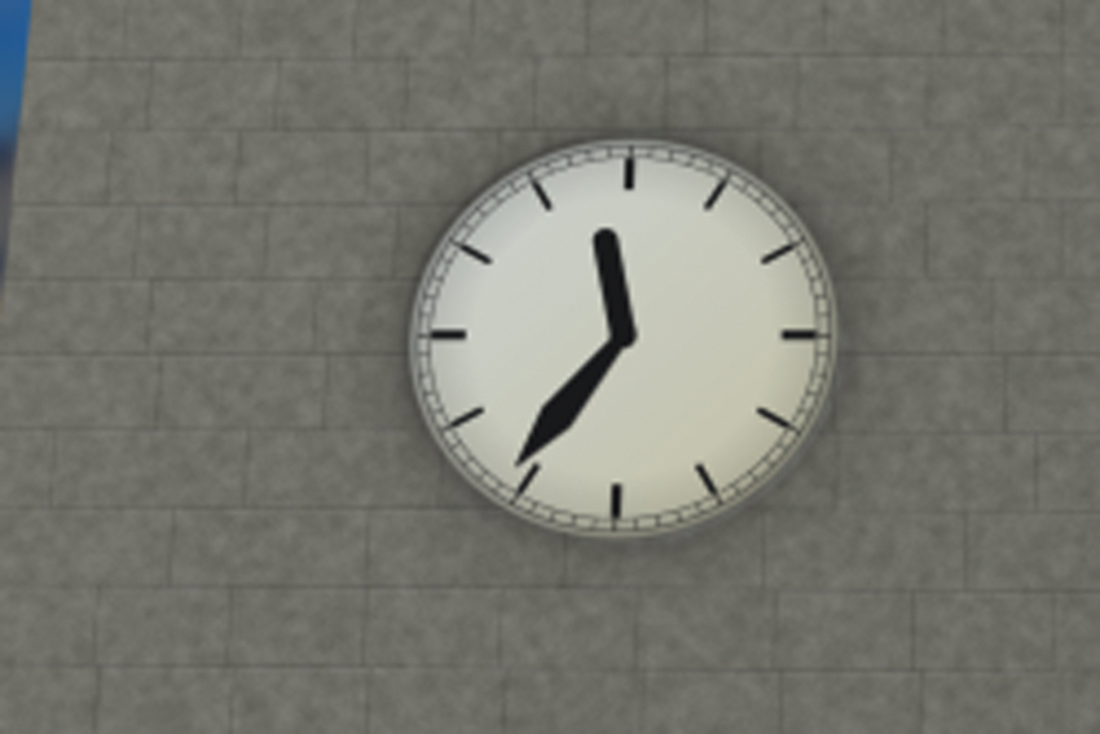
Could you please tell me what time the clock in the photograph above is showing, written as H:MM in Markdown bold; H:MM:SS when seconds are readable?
**11:36**
